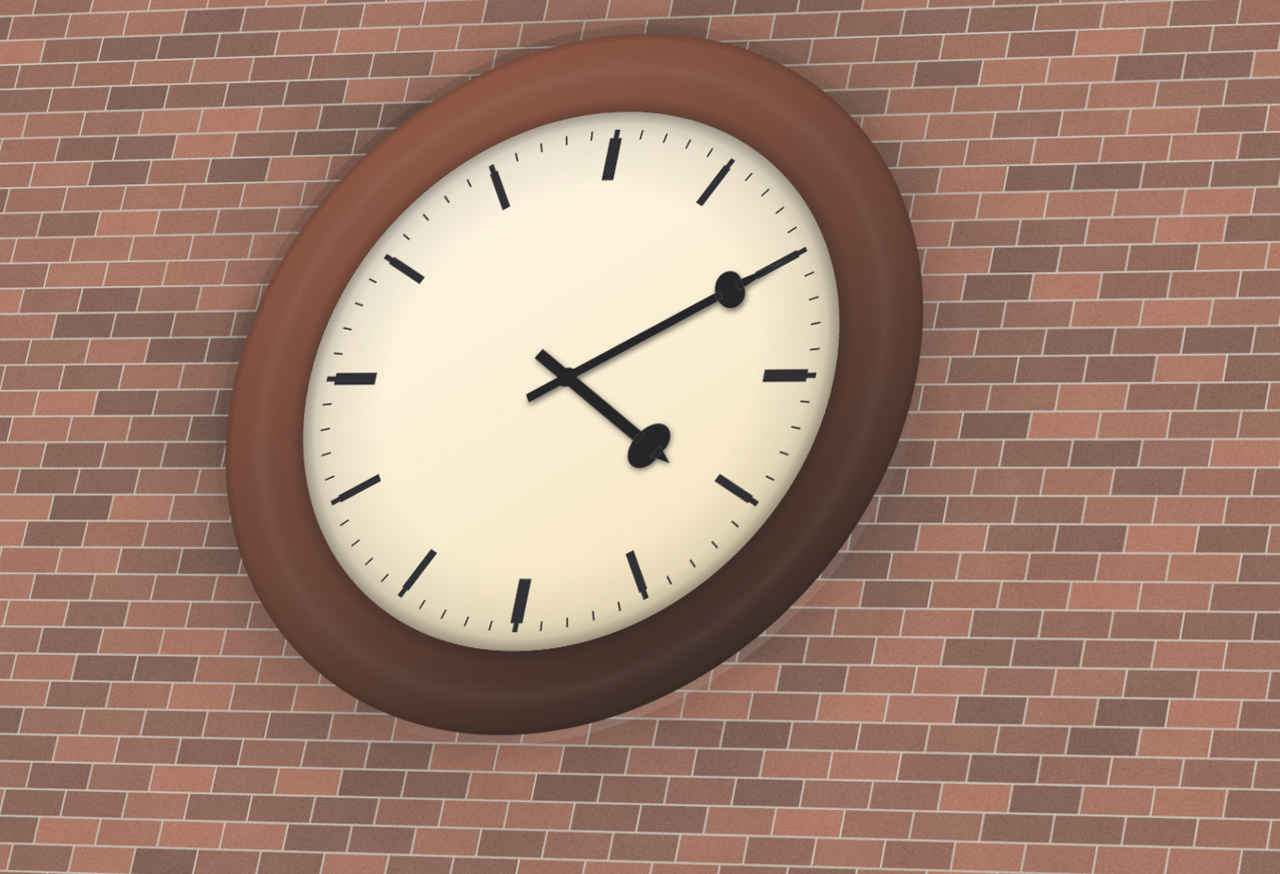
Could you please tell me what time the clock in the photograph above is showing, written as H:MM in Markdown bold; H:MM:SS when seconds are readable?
**4:10**
